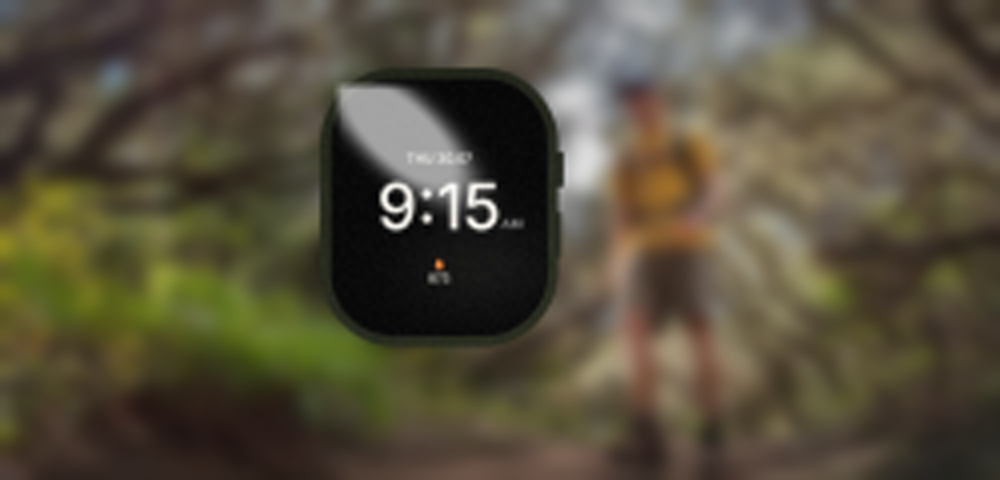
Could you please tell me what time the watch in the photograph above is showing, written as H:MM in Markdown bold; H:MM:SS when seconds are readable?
**9:15**
